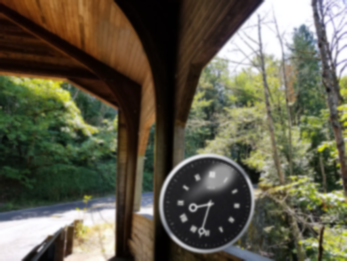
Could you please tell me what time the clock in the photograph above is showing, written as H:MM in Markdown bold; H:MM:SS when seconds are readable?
**8:32**
